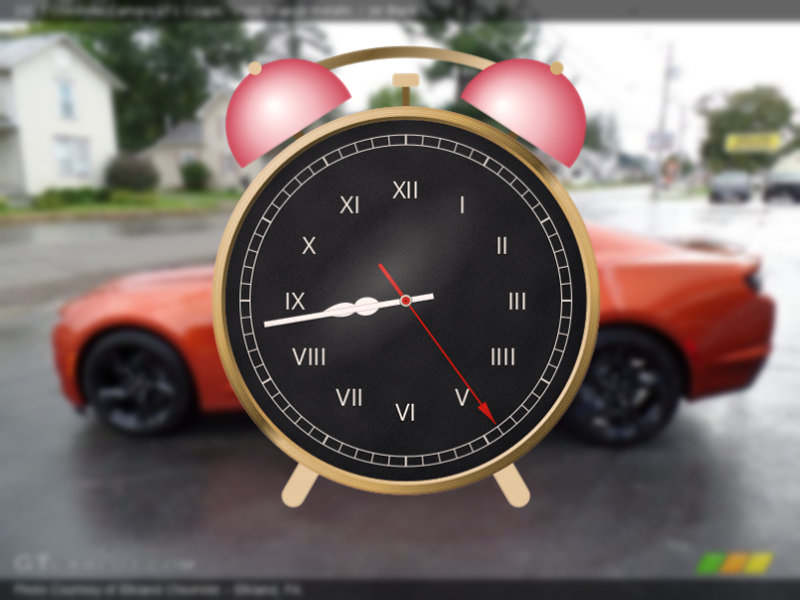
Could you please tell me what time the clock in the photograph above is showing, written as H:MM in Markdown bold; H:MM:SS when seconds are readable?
**8:43:24**
